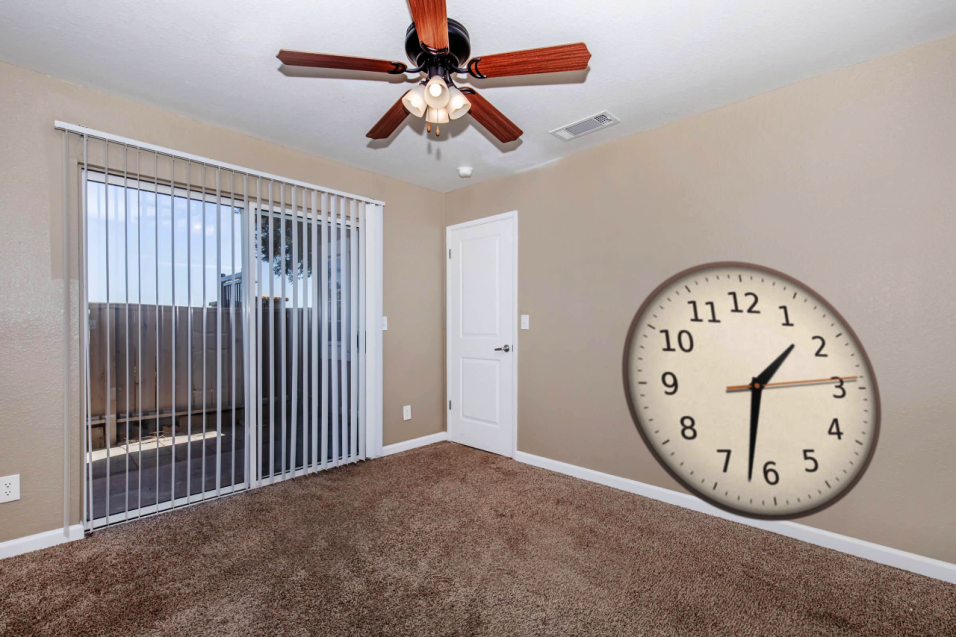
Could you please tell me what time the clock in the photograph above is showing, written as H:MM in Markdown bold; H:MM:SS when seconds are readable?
**1:32:14**
